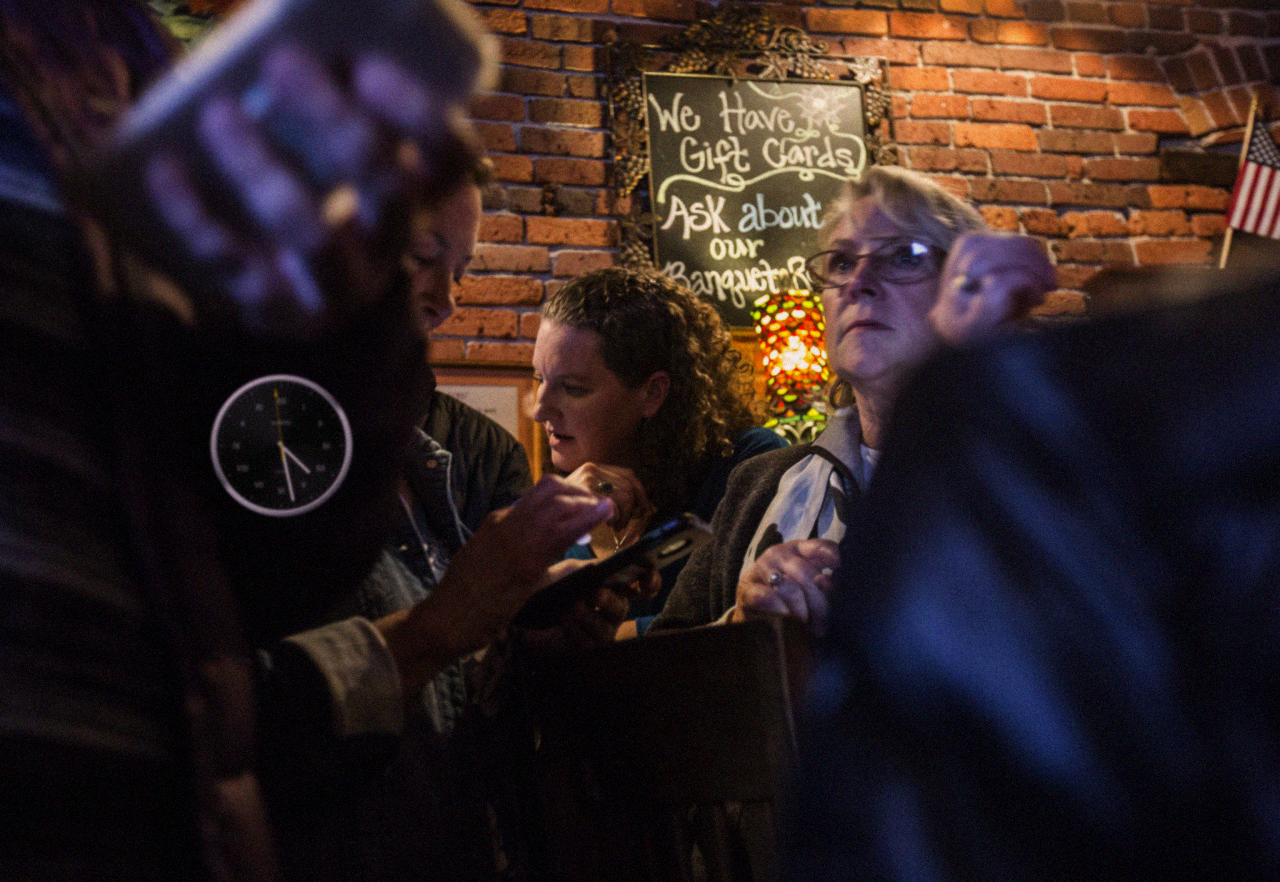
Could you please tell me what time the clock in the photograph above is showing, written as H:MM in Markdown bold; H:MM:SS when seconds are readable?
**4:27:59**
